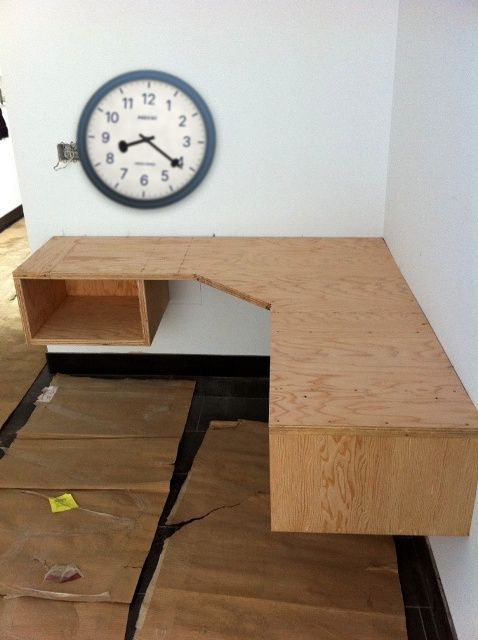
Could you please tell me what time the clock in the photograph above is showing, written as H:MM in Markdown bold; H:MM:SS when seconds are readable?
**8:21**
